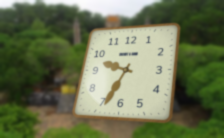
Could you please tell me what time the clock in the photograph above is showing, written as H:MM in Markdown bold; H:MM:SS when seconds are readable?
**9:34**
